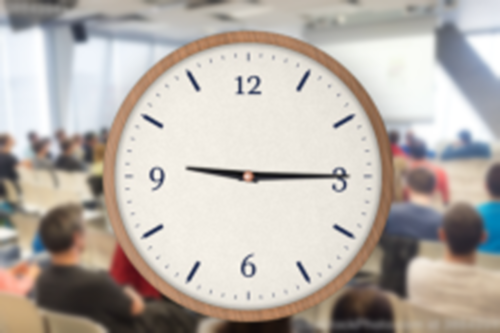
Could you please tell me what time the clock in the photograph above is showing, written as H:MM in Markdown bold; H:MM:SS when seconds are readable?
**9:15**
